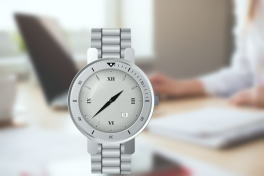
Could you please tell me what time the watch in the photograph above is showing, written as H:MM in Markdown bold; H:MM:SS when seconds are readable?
**1:38**
